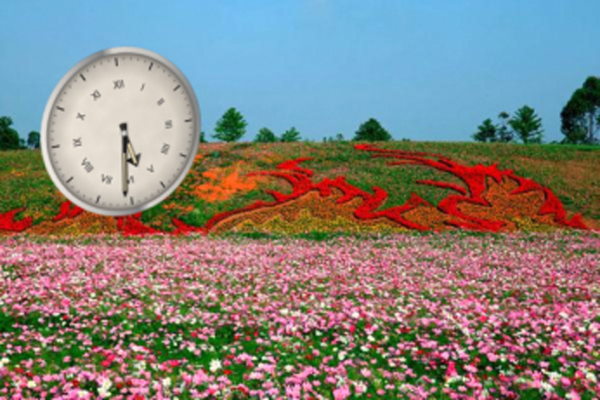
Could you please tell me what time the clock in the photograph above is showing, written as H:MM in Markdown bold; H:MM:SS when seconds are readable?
**5:31**
